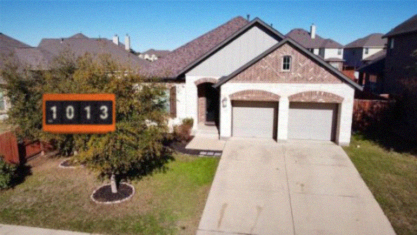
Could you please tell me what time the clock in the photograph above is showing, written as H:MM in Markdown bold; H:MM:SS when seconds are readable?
**10:13**
